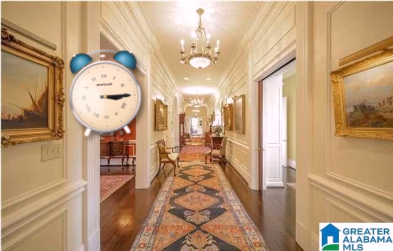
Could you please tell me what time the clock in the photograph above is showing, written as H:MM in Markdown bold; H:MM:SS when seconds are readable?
**3:15**
